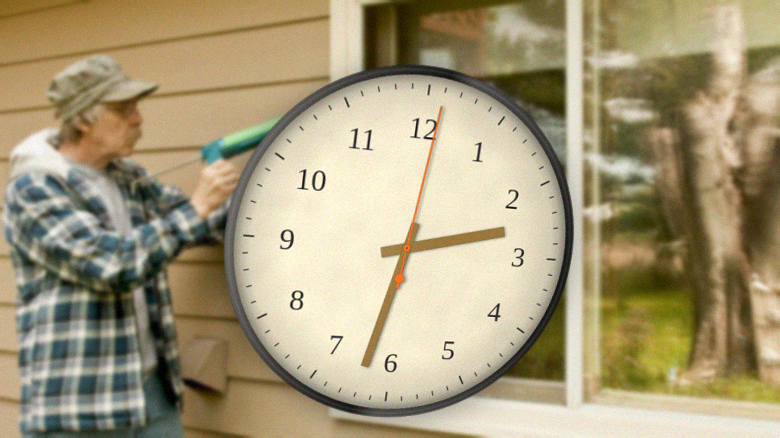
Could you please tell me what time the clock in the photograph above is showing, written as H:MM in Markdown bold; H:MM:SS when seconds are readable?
**2:32:01**
